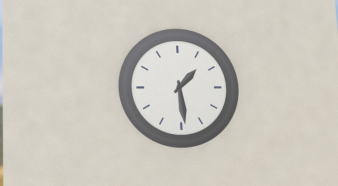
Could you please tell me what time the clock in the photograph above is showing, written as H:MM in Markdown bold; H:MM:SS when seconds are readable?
**1:29**
